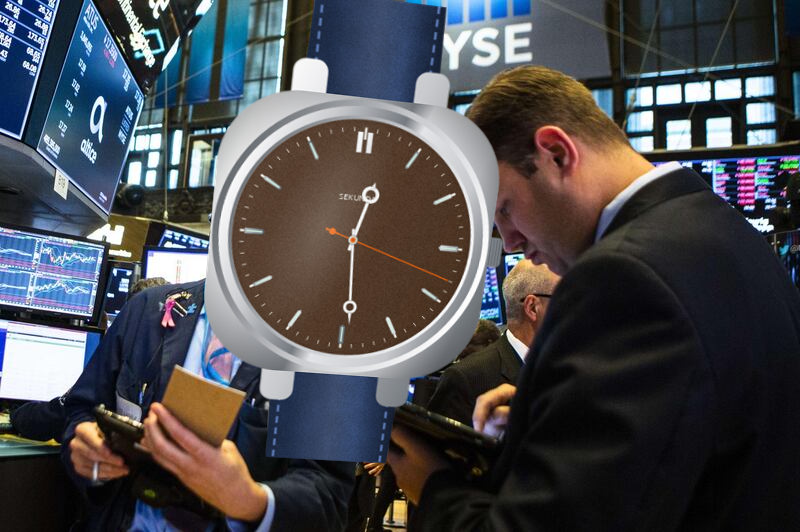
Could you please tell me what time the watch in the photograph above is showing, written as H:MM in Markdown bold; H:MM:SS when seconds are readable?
**12:29:18**
